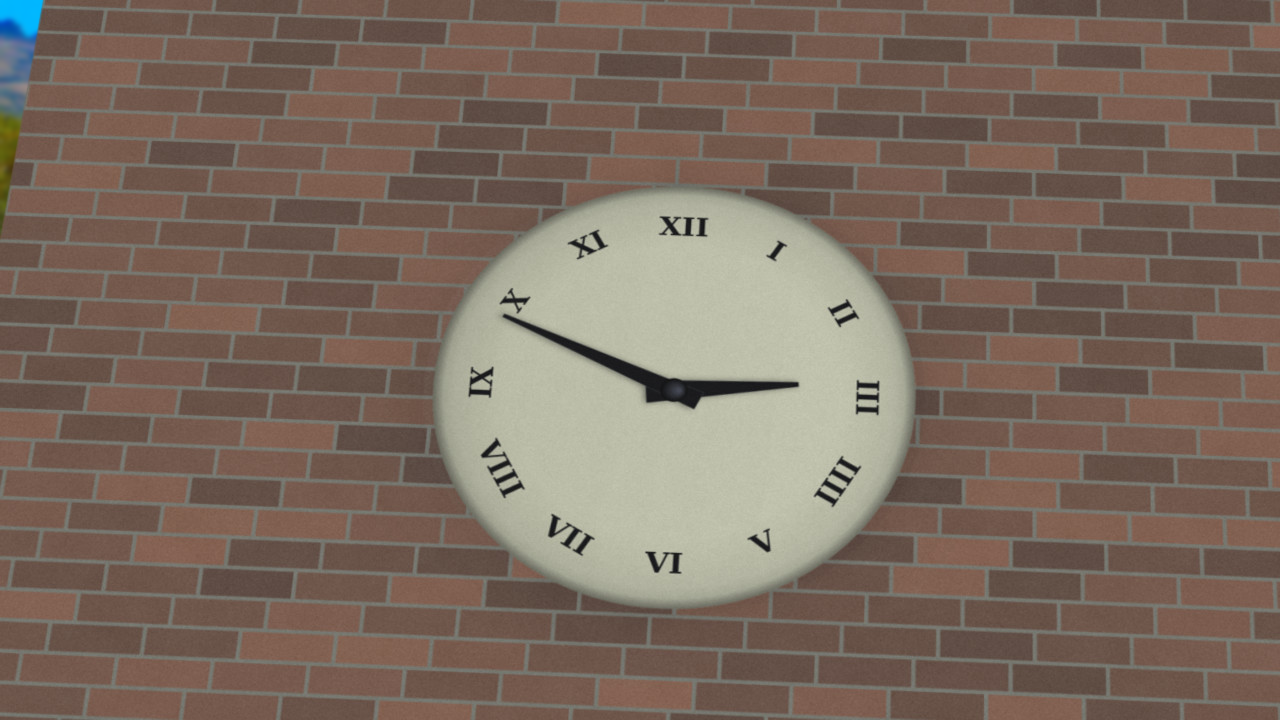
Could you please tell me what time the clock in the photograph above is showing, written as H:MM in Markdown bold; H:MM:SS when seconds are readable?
**2:49**
